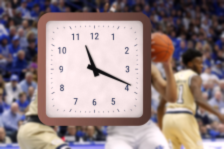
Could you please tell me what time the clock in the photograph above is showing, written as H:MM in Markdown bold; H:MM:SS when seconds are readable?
**11:19**
